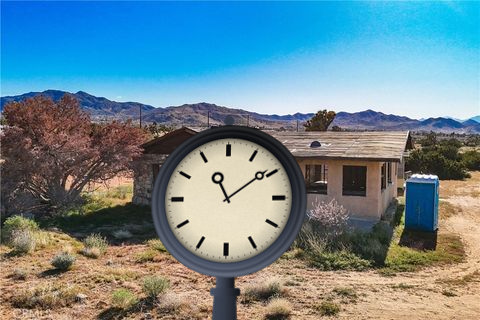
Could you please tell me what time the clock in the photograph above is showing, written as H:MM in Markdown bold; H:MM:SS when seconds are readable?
**11:09**
